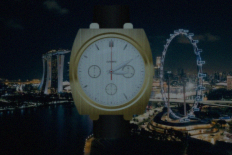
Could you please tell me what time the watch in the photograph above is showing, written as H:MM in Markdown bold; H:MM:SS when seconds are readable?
**3:10**
